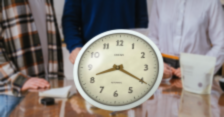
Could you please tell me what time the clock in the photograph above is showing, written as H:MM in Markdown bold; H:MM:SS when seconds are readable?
**8:20**
